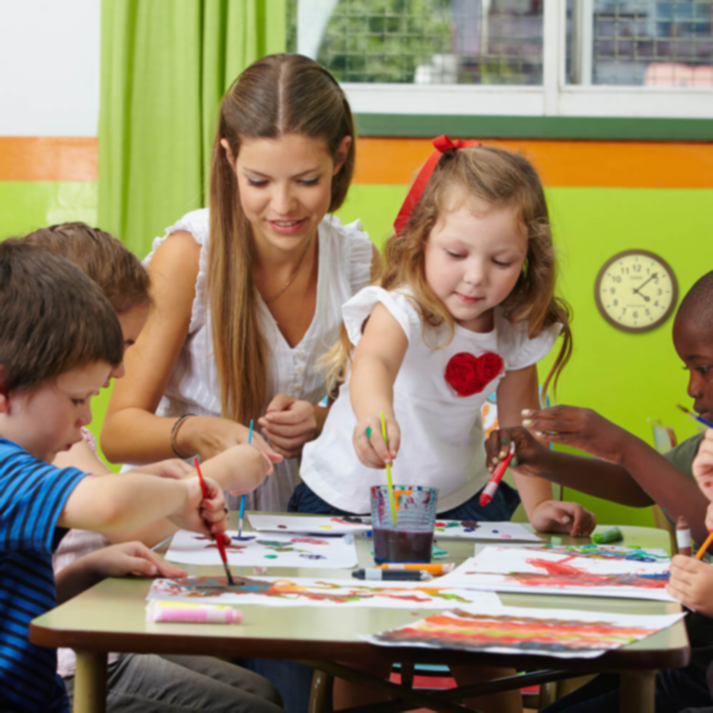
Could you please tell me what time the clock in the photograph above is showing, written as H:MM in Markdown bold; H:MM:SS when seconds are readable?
**4:08**
